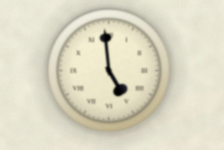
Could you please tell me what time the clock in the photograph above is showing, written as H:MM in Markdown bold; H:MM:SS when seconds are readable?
**4:59**
